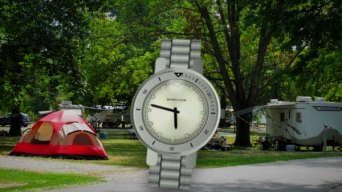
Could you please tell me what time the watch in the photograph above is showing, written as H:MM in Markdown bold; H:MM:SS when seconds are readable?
**5:47**
